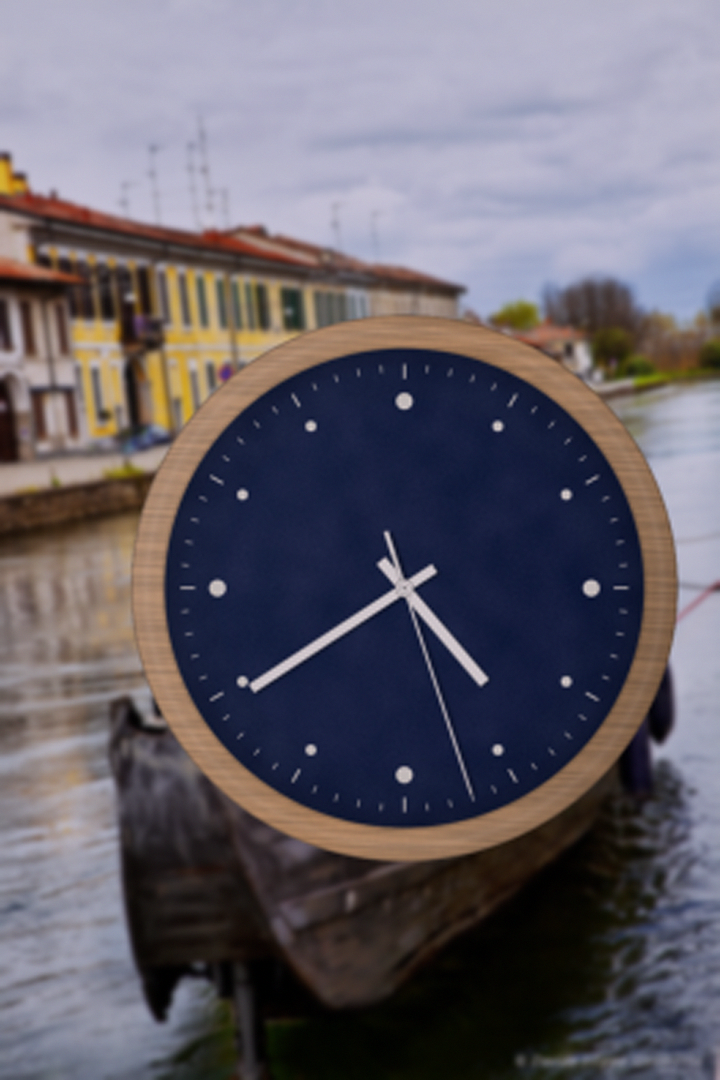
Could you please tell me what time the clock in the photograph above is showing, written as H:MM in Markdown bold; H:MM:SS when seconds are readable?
**4:39:27**
